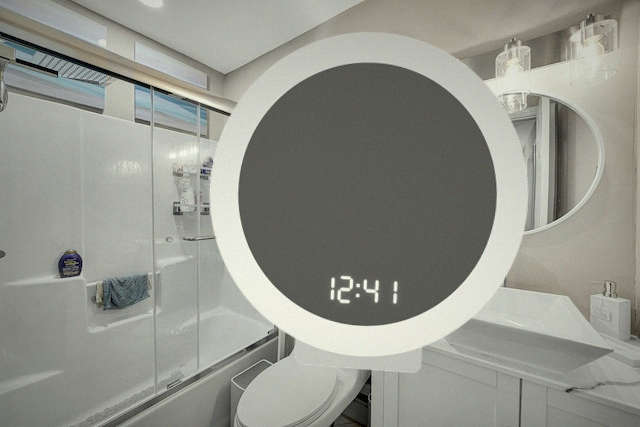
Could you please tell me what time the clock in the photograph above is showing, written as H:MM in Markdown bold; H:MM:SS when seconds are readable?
**12:41**
